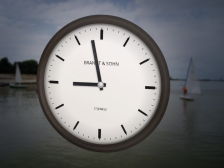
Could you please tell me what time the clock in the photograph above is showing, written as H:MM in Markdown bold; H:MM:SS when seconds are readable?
**8:58**
